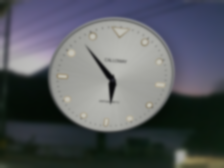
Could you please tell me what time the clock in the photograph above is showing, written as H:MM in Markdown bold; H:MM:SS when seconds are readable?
**5:53**
